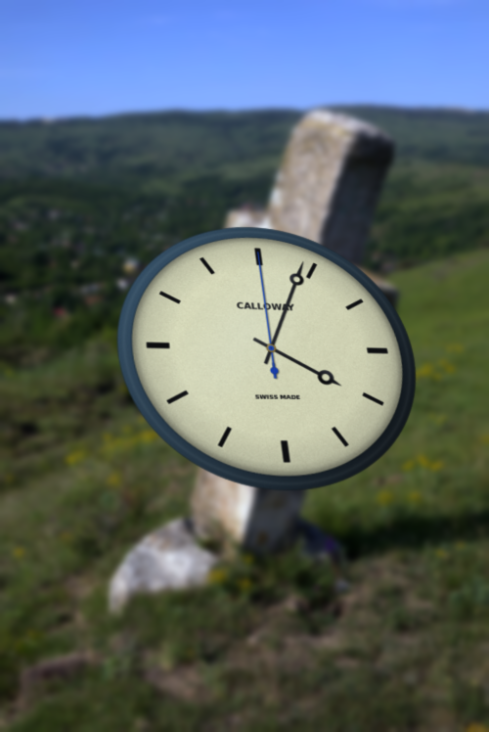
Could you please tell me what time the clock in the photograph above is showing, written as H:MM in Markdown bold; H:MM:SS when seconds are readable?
**4:04:00**
